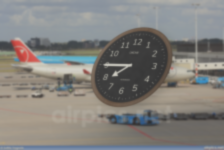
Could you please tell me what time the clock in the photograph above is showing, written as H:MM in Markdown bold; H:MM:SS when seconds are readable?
**7:45**
